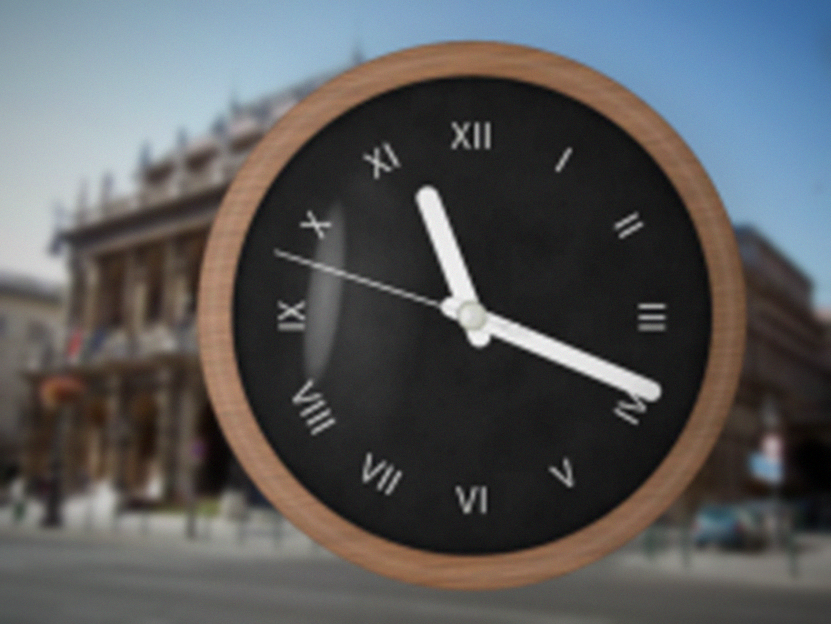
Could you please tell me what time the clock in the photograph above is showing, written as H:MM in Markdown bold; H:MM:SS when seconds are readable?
**11:18:48**
